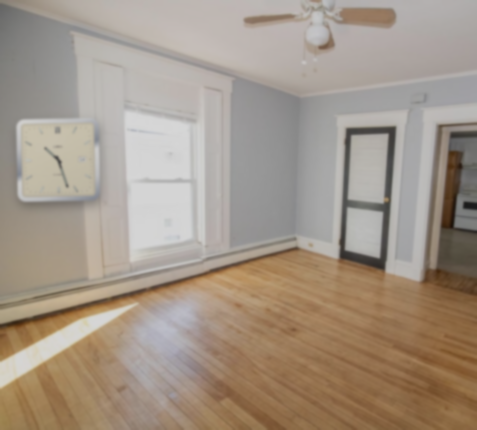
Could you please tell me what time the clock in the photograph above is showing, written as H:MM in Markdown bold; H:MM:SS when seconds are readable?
**10:27**
